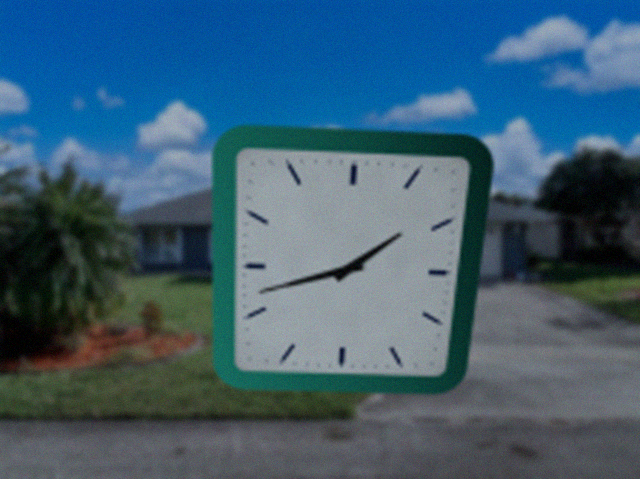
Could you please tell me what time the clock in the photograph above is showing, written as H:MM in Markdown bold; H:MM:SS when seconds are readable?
**1:42**
